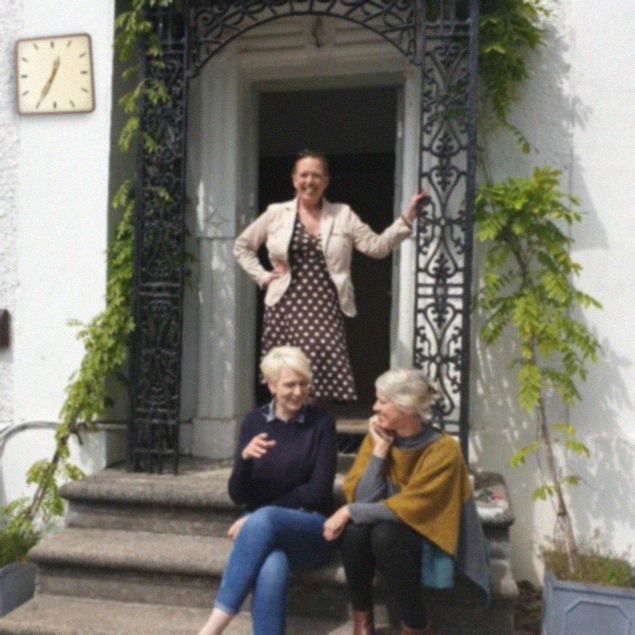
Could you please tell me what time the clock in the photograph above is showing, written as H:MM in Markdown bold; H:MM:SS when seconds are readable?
**12:35**
